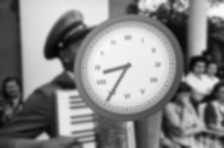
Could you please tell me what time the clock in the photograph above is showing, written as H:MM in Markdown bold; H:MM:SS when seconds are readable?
**8:35**
